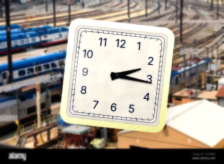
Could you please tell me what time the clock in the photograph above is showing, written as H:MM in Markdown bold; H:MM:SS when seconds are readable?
**2:16**
